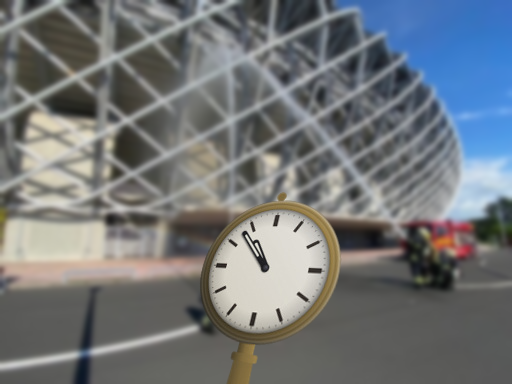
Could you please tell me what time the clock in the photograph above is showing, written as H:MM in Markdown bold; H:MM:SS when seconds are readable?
**10:53**
